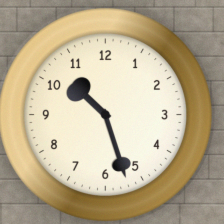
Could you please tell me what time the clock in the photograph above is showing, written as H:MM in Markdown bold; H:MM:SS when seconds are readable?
**10:27**
